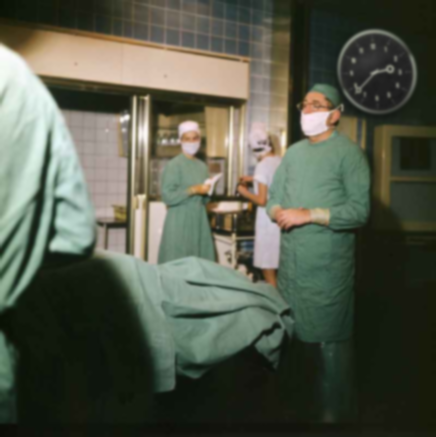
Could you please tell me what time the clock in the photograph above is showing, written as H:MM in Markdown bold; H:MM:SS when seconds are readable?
**2:38**
